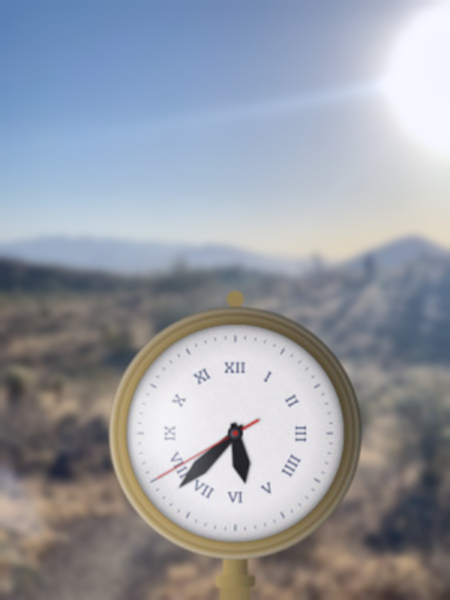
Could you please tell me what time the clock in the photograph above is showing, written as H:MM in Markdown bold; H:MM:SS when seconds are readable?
**5:37:40**
